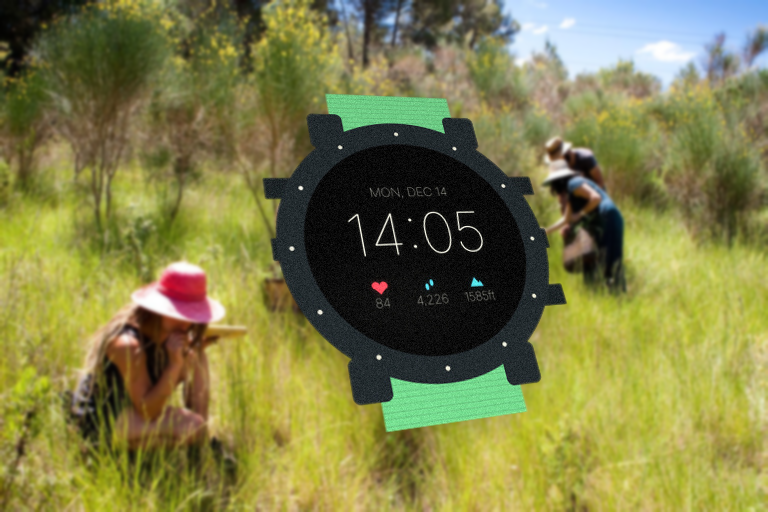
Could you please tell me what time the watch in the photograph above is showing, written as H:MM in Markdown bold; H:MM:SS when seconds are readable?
**14:05**
